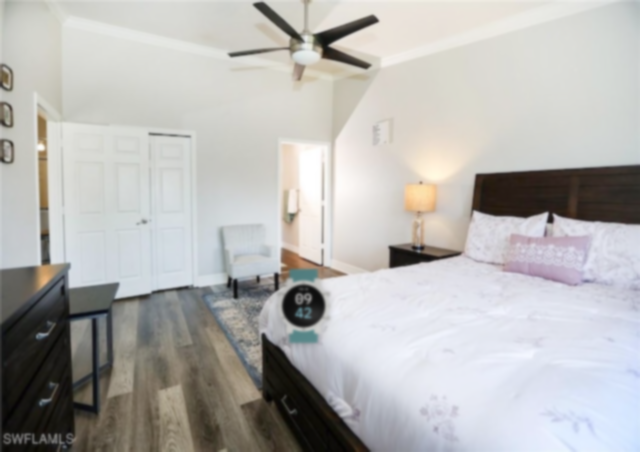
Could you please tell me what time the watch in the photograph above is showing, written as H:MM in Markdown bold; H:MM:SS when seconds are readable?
**9:42**
